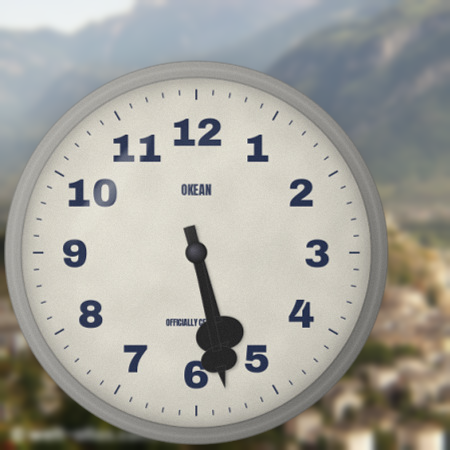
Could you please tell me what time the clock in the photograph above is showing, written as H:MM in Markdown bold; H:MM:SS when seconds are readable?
**5:28**
